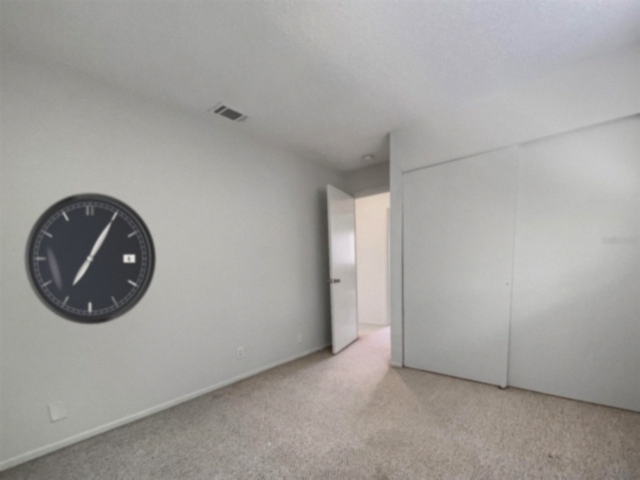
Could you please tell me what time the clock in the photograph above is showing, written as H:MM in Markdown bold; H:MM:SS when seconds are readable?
**7:05**
